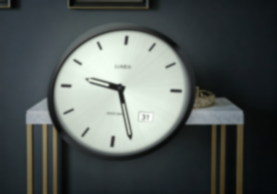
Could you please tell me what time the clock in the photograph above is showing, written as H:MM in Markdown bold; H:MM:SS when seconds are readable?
**9:27**
